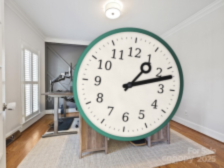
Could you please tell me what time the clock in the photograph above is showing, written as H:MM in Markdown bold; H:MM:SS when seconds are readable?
**1:12**
